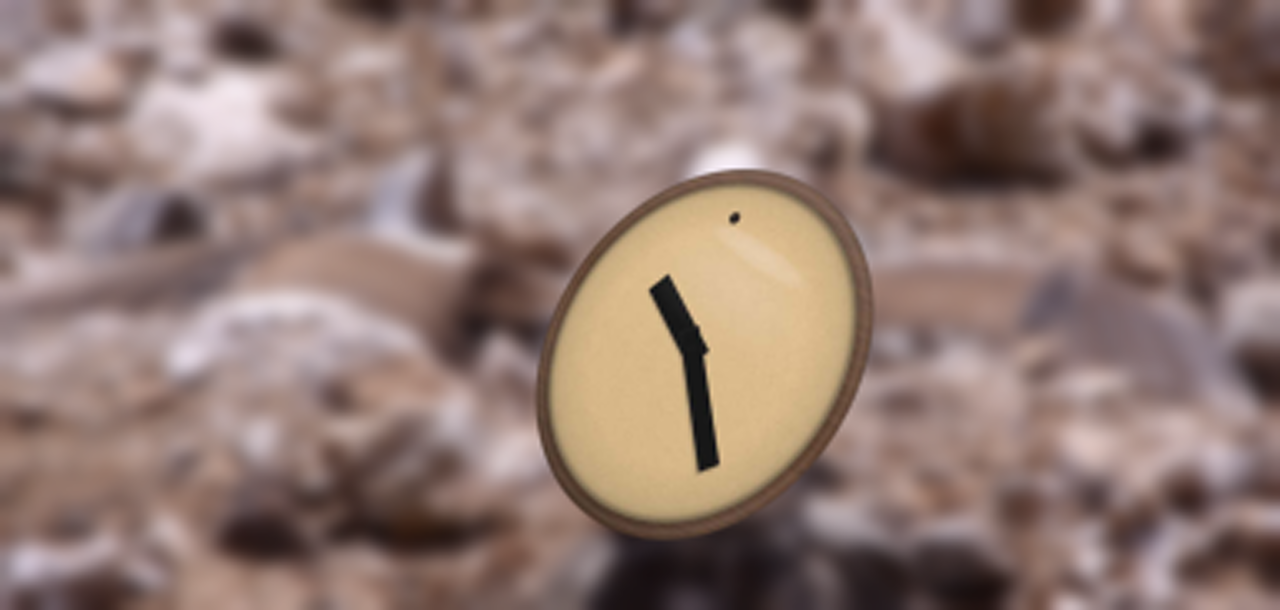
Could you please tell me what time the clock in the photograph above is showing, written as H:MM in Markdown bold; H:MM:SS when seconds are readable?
**10:25**
